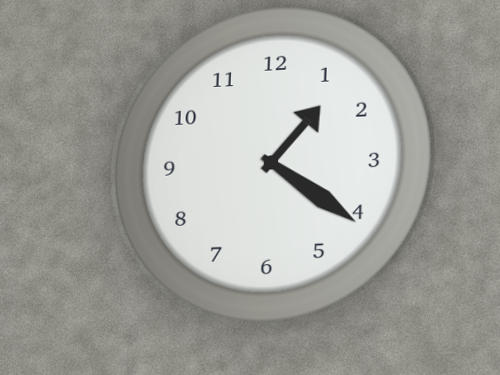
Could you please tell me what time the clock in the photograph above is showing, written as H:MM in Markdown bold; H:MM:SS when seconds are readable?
**1:21**
